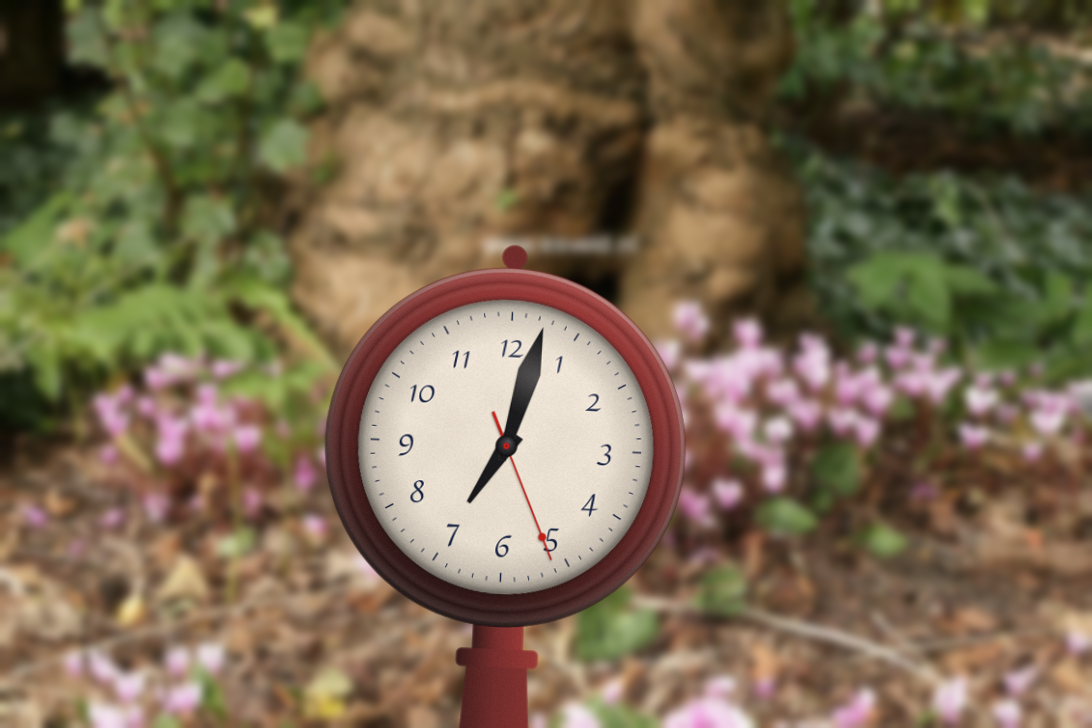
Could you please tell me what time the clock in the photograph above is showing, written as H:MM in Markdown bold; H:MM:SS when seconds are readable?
**7:02:26**
